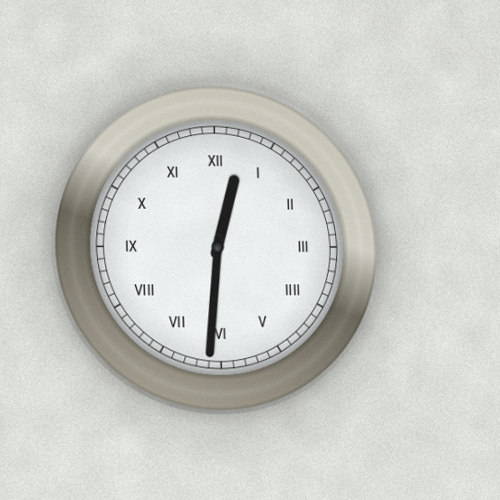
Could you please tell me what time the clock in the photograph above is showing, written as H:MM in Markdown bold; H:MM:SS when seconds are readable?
**12:31**
